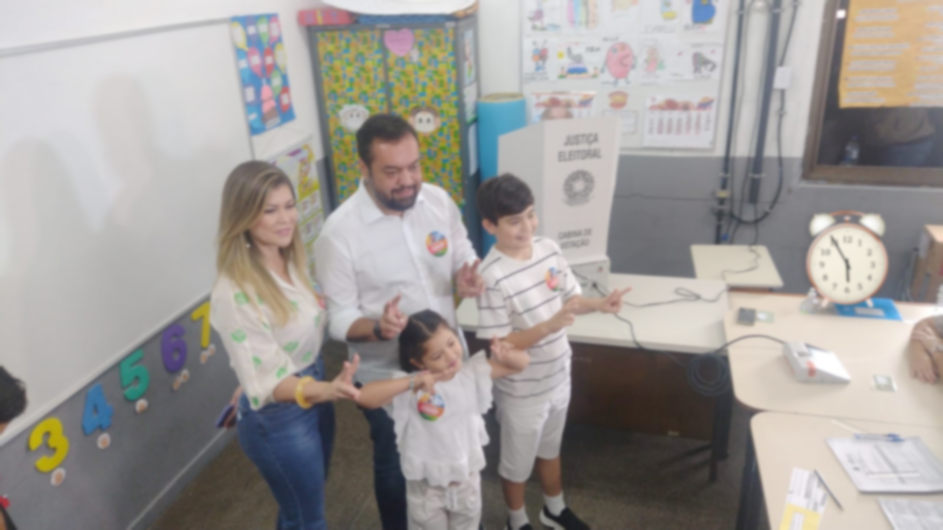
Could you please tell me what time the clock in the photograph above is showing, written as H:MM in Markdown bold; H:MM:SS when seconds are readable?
**5:55**
